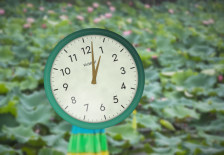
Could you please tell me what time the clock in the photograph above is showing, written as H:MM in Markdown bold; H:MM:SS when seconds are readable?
**1:02**
